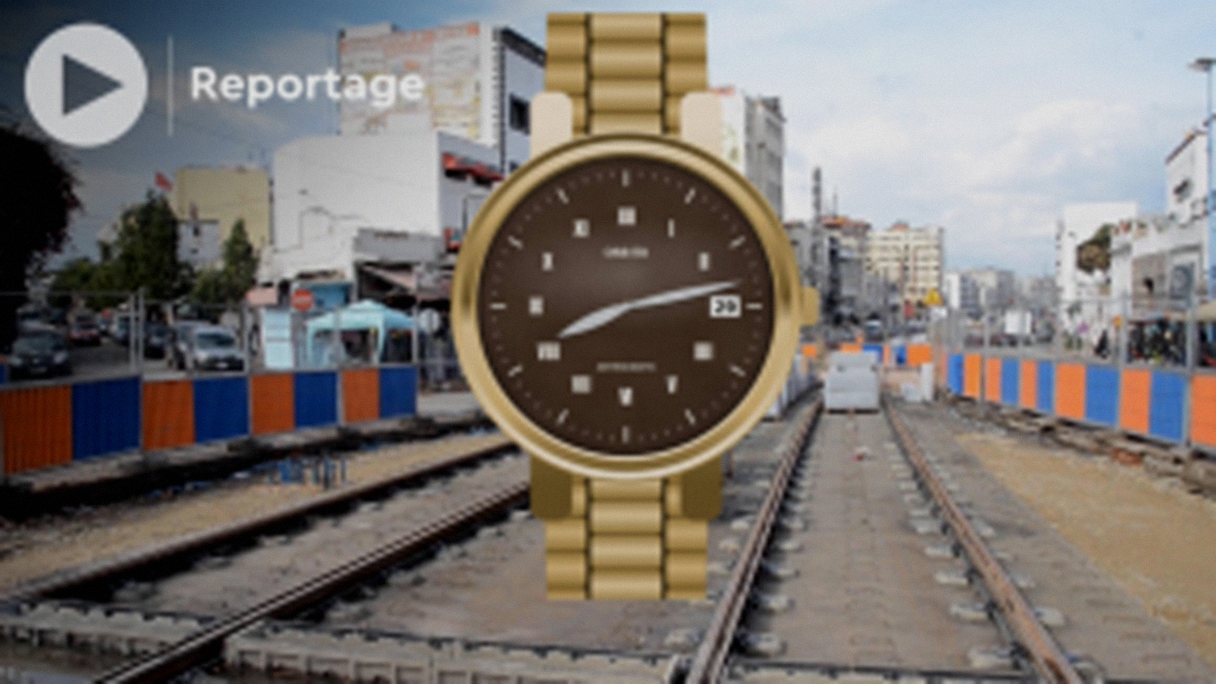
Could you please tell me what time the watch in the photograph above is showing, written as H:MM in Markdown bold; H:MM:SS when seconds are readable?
**8:13**
